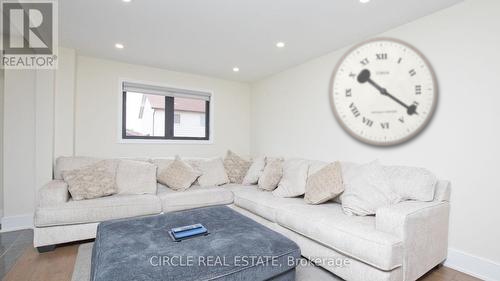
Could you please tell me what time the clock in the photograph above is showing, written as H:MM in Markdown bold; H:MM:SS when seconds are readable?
**10:21**
